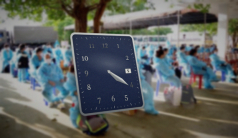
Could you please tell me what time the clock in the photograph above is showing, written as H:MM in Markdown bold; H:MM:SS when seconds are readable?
**4:21**
